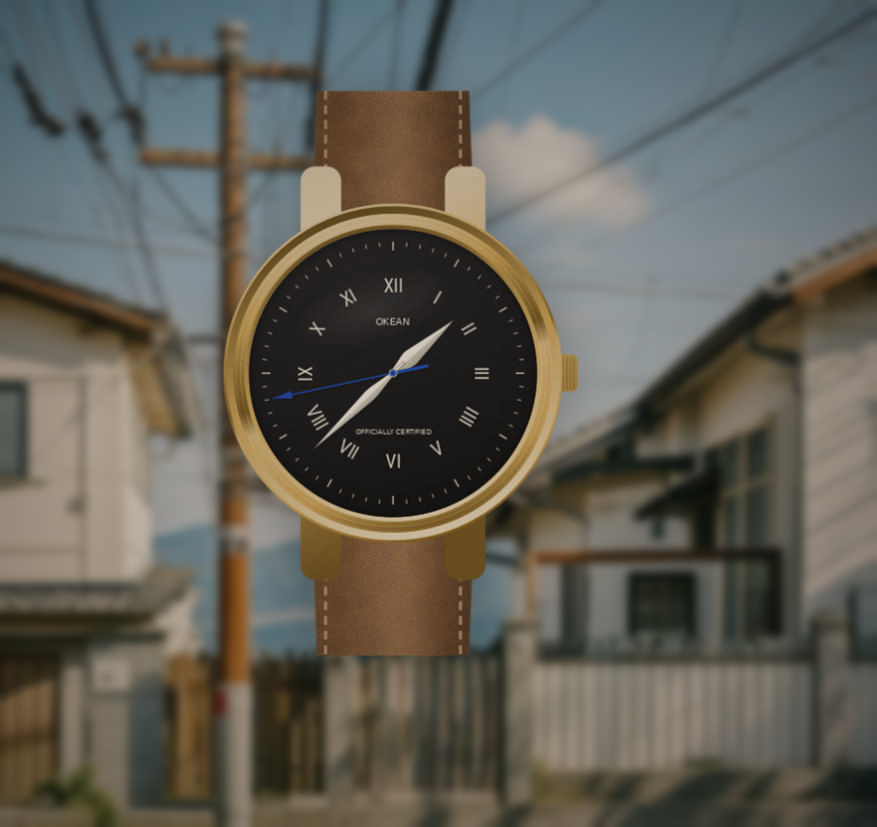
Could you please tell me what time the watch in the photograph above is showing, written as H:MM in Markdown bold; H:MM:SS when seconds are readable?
**1:37:43**
